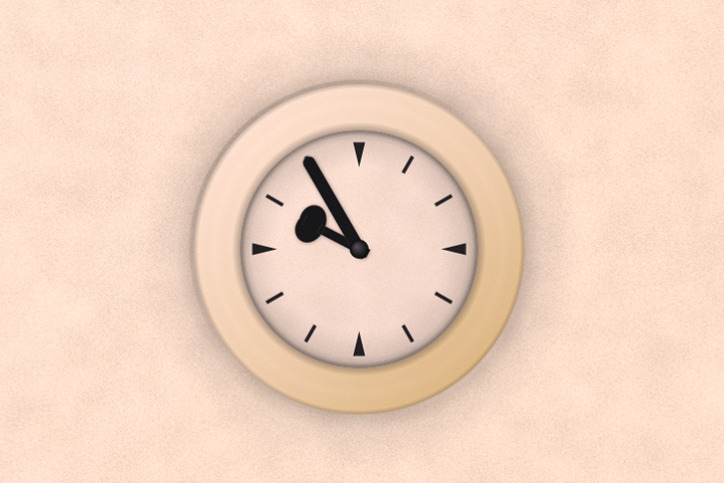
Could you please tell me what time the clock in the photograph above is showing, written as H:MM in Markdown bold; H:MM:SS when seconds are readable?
**9:55**
